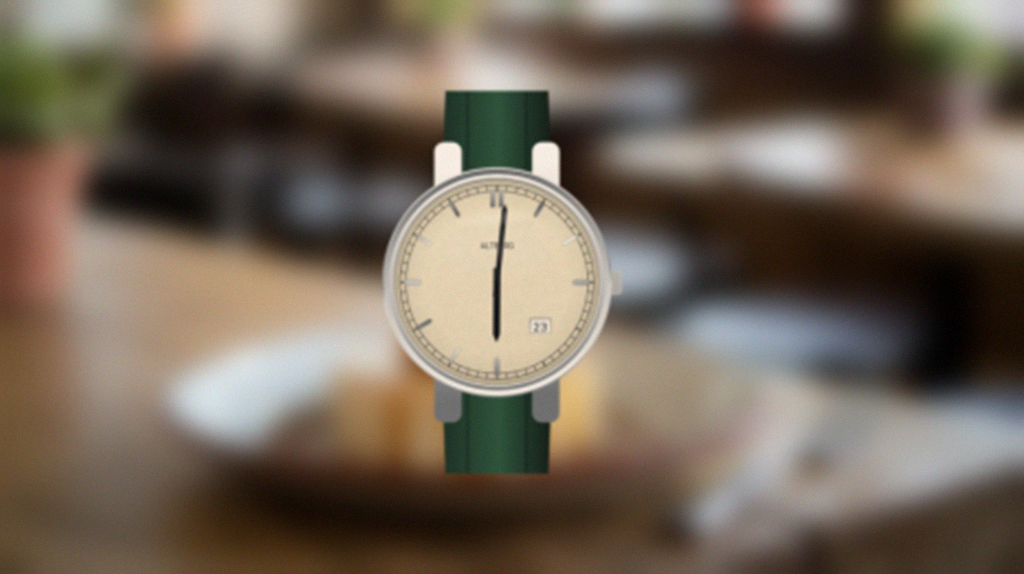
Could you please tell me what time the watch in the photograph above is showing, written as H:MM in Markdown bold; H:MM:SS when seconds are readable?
**6:01**
